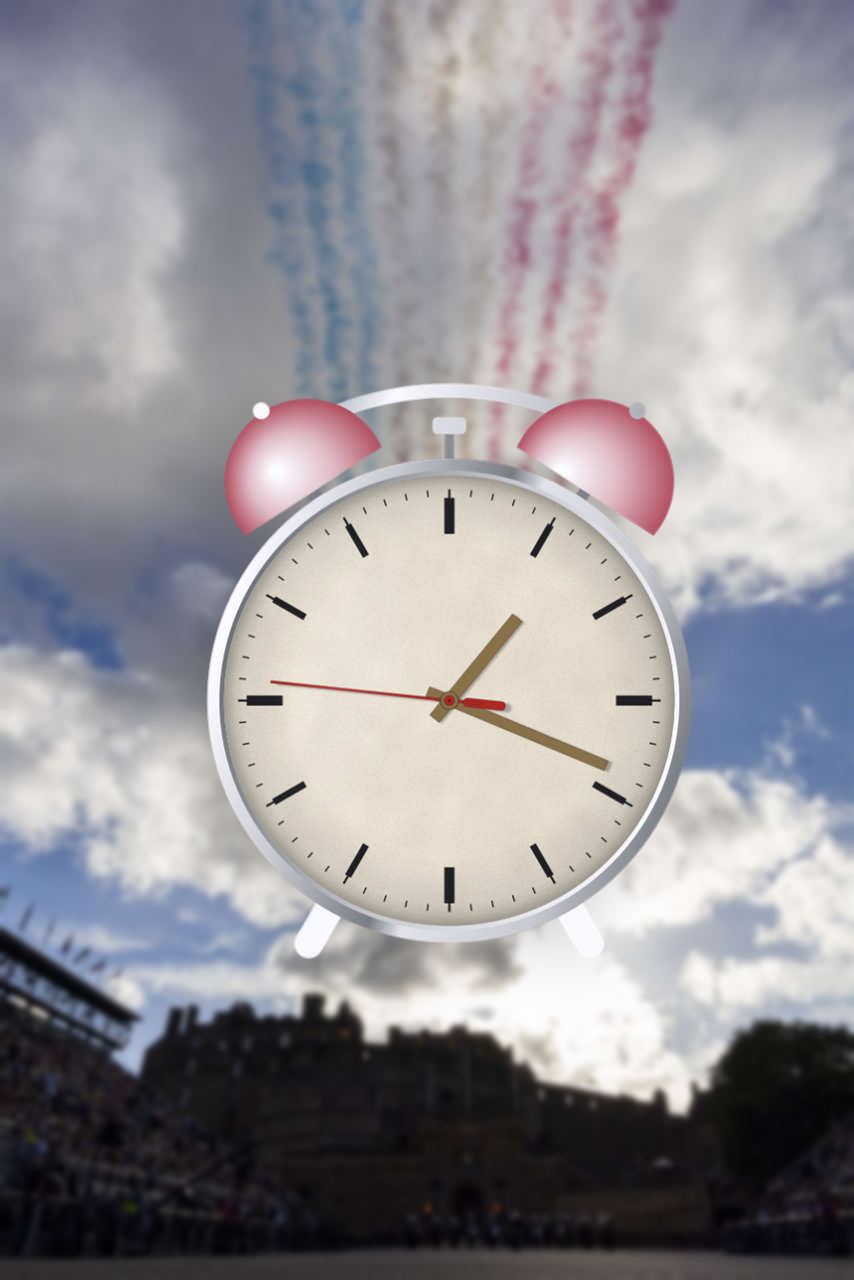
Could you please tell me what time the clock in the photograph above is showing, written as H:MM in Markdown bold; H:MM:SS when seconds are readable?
**1:18:46**
